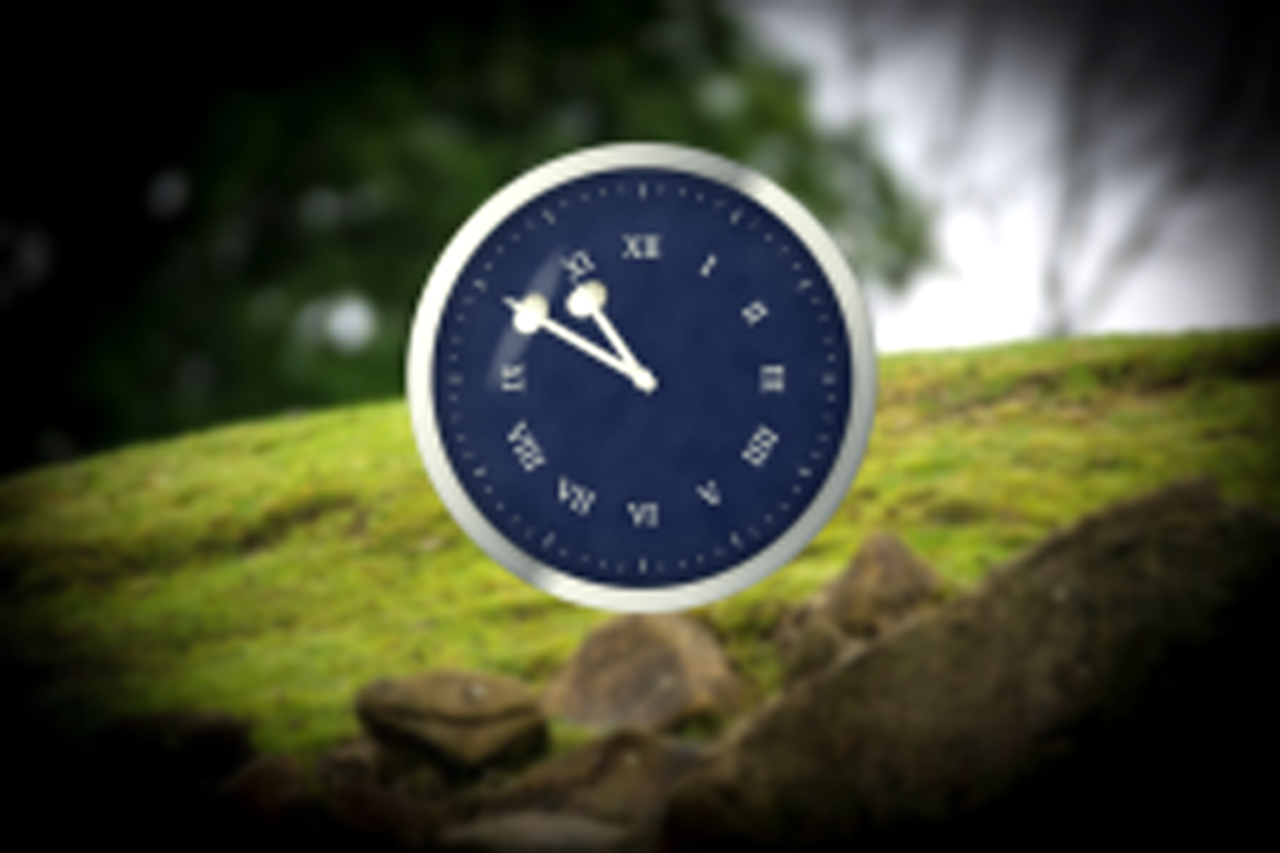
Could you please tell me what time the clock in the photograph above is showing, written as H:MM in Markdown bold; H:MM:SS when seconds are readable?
**10:50**
